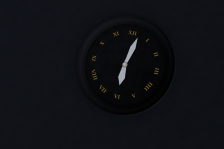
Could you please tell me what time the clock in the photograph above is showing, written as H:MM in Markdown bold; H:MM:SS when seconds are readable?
**6:02**
